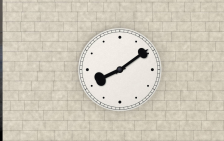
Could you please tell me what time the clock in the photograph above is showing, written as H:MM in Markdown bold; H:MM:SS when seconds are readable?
**8:09**
